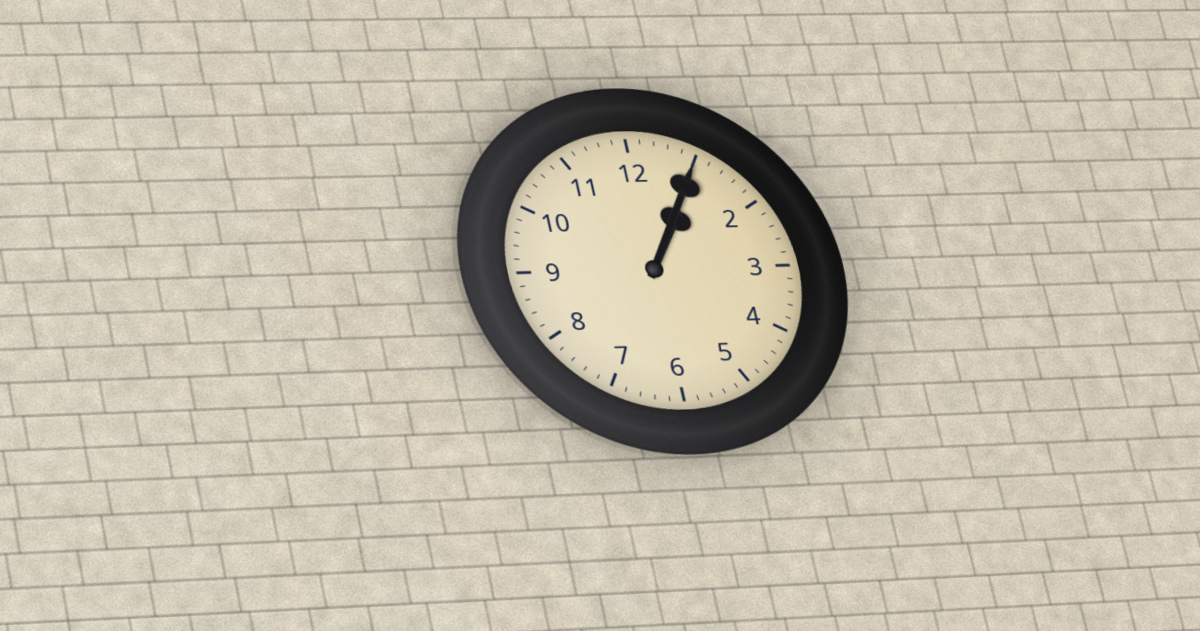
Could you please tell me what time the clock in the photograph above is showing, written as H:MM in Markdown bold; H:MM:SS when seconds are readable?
**1:05**
